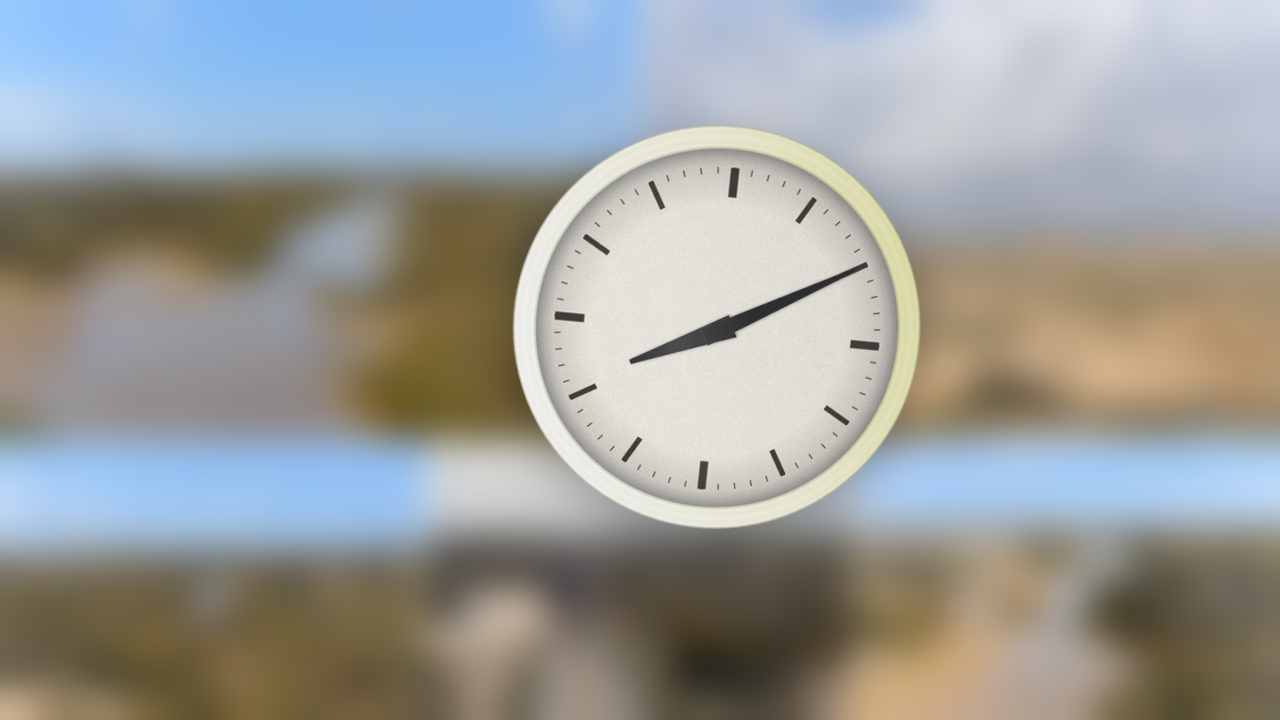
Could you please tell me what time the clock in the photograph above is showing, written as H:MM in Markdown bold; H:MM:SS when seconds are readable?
**8:10**
